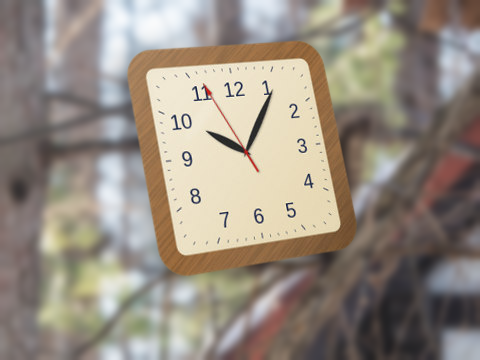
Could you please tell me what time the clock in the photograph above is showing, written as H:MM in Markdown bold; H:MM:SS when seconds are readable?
**10:05:56**
